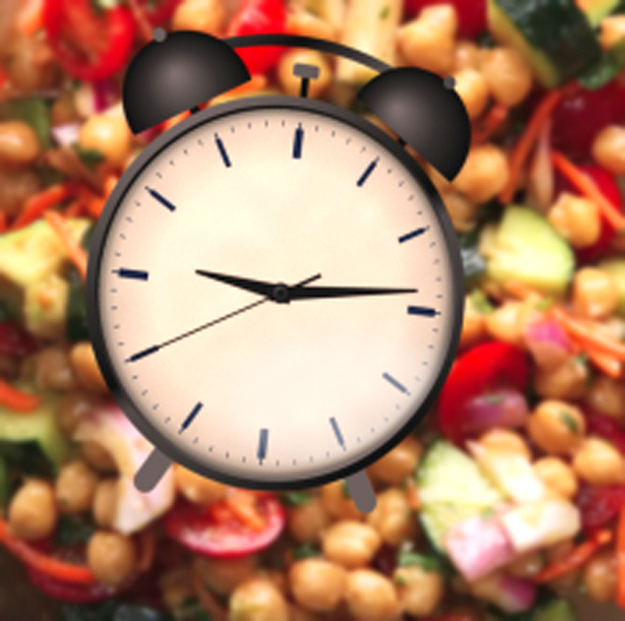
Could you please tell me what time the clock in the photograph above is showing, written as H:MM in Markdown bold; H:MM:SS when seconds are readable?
**9:13:40**
